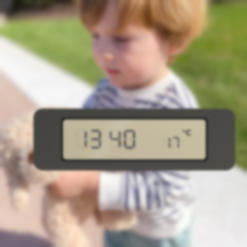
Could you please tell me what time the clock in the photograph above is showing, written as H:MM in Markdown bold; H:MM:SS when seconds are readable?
**13:40**
